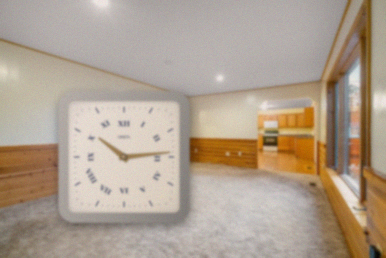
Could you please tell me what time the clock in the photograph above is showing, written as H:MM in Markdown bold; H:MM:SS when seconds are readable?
**10:14**
